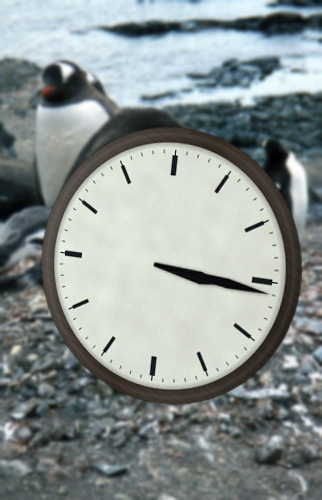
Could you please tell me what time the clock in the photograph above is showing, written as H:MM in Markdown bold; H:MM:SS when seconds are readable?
**3:16**
